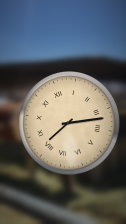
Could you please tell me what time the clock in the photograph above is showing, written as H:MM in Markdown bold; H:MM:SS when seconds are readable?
**8:17**
